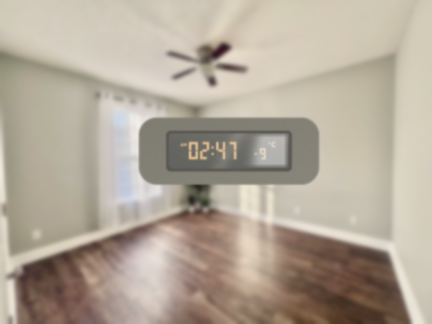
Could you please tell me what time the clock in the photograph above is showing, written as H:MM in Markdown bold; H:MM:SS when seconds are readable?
**2:47**
